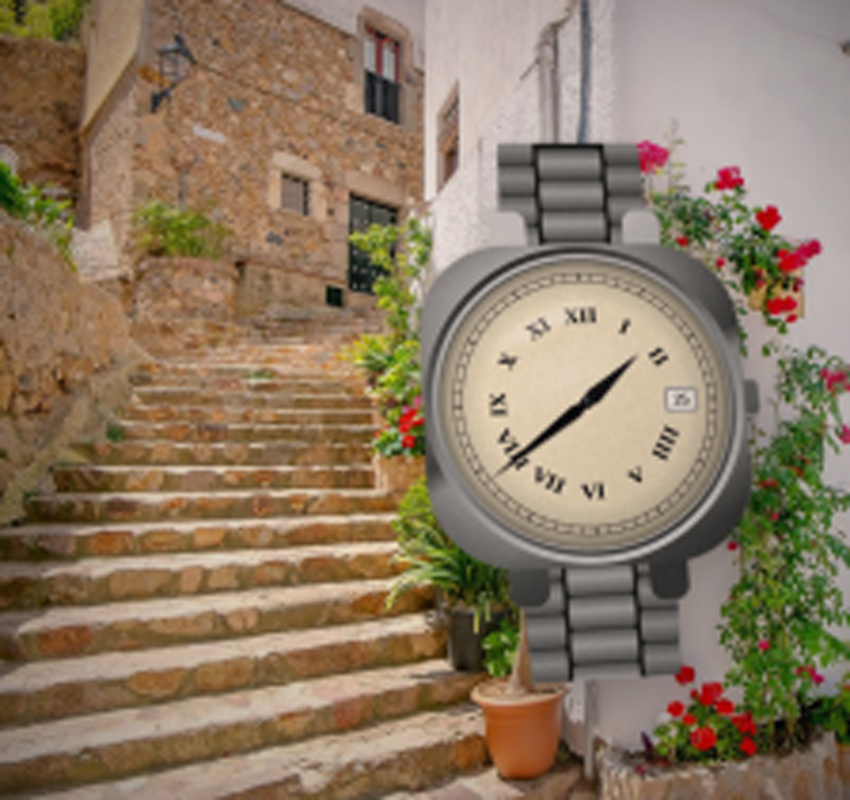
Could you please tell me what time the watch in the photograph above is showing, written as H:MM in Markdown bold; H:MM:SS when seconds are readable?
**1:39**
